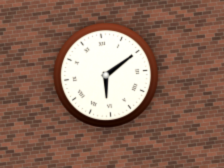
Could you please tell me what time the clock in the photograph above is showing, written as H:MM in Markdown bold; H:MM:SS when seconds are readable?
**6:10**
